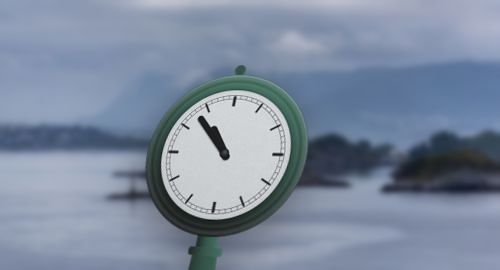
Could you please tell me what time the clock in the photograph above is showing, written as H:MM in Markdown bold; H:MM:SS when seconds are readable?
**10:53**
